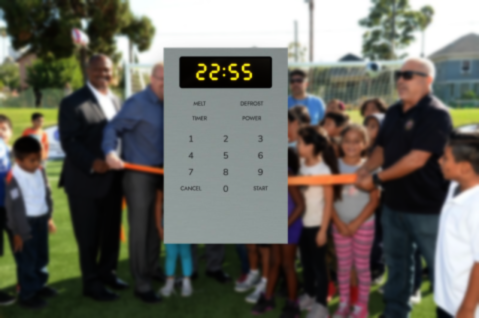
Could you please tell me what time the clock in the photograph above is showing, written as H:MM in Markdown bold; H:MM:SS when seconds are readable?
**22:55**
